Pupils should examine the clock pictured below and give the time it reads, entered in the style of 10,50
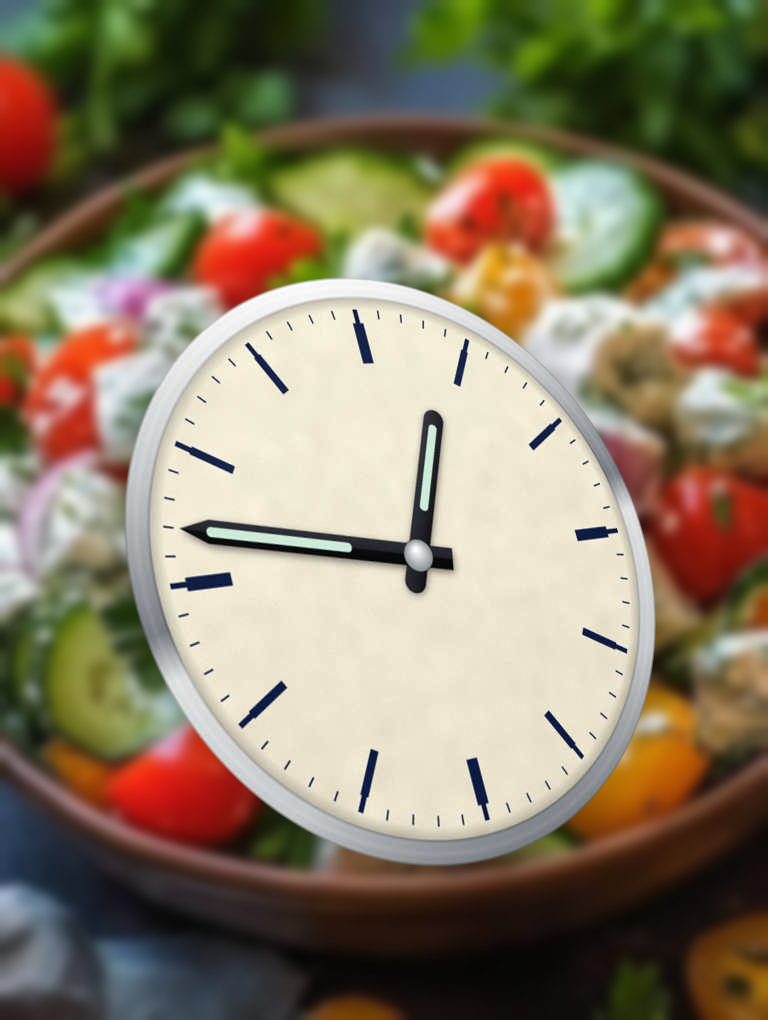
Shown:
12,47
